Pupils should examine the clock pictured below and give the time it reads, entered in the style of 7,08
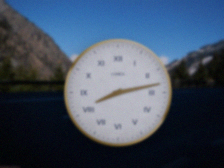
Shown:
8,13
